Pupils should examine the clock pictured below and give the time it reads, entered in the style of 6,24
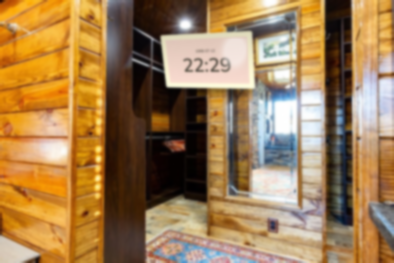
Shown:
22,29
